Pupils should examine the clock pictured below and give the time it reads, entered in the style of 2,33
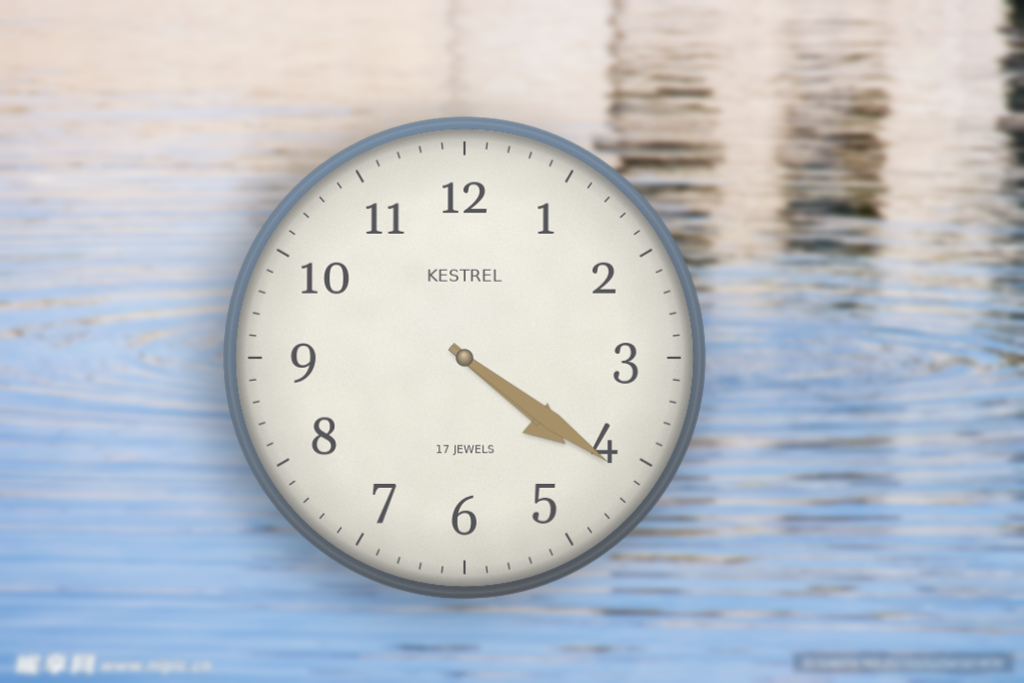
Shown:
4,21
